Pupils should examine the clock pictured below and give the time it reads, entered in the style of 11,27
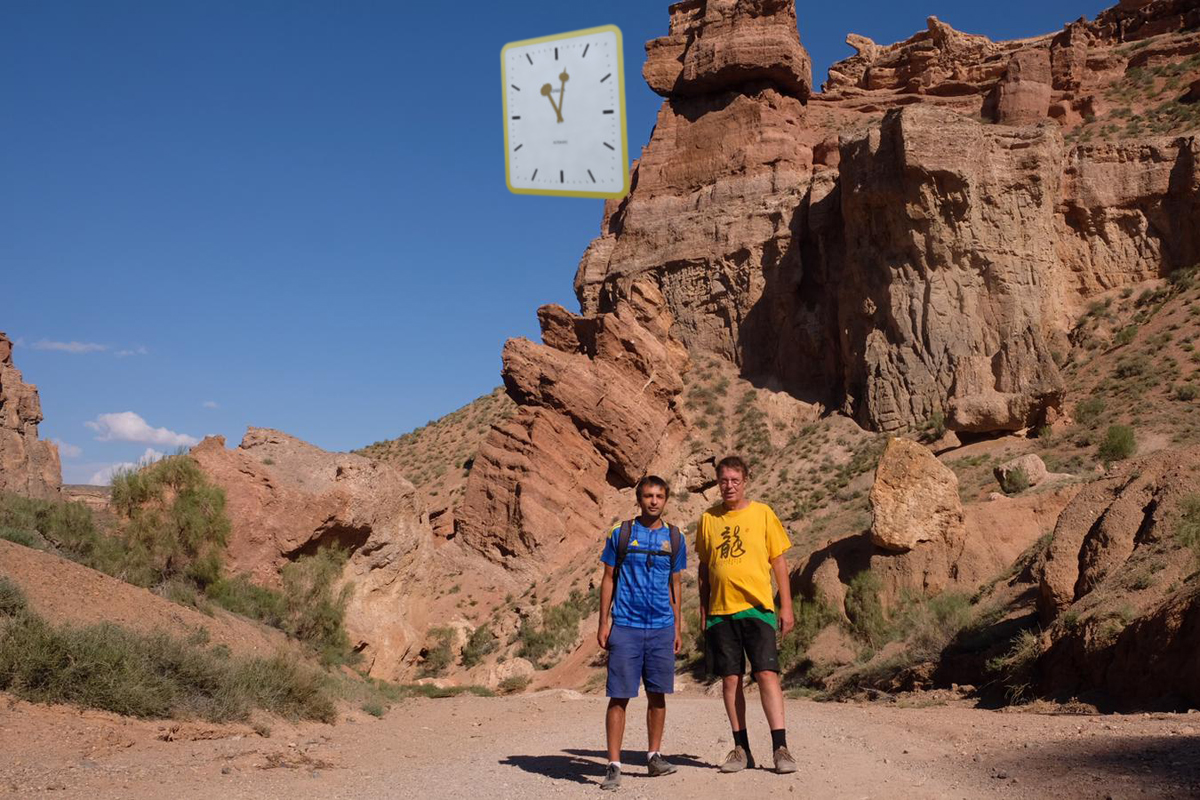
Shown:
11,02
